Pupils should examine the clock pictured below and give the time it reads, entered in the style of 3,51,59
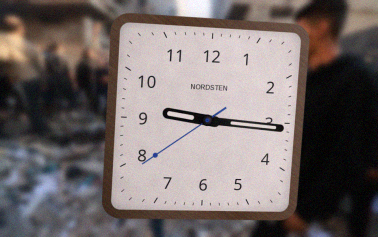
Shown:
9,15,39
